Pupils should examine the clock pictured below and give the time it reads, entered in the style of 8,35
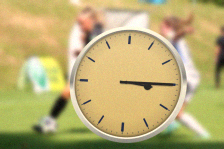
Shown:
3,15
